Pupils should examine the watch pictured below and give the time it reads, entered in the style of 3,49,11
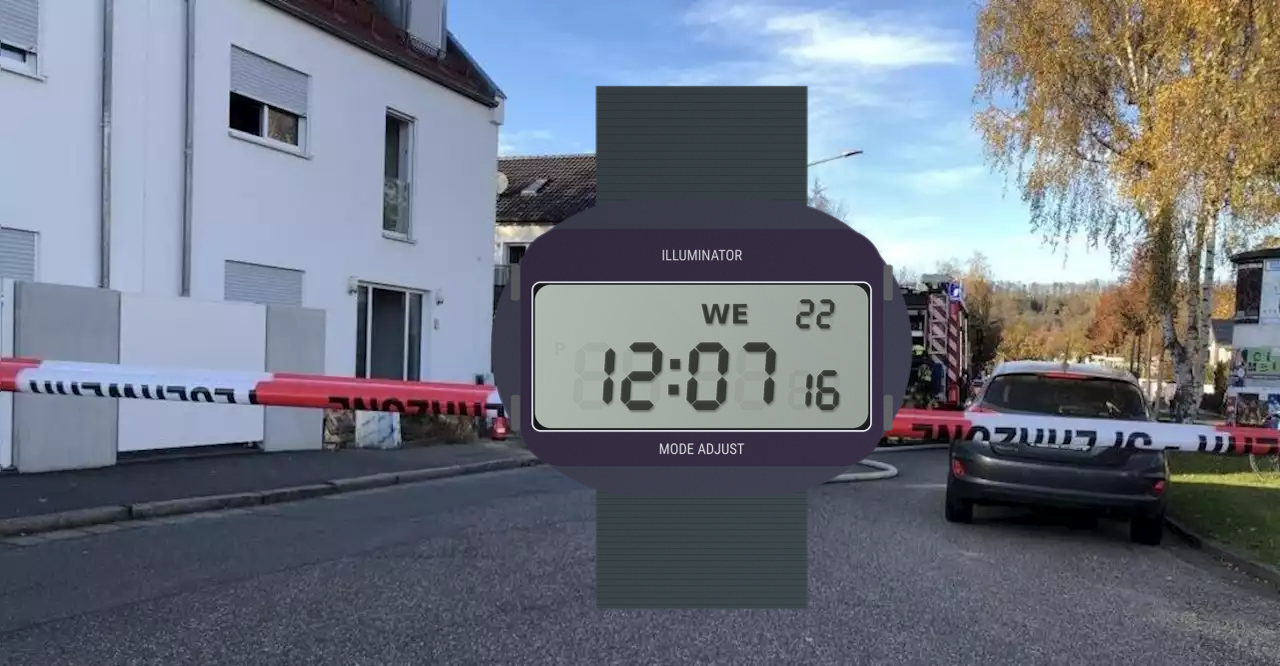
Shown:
12,07,16
